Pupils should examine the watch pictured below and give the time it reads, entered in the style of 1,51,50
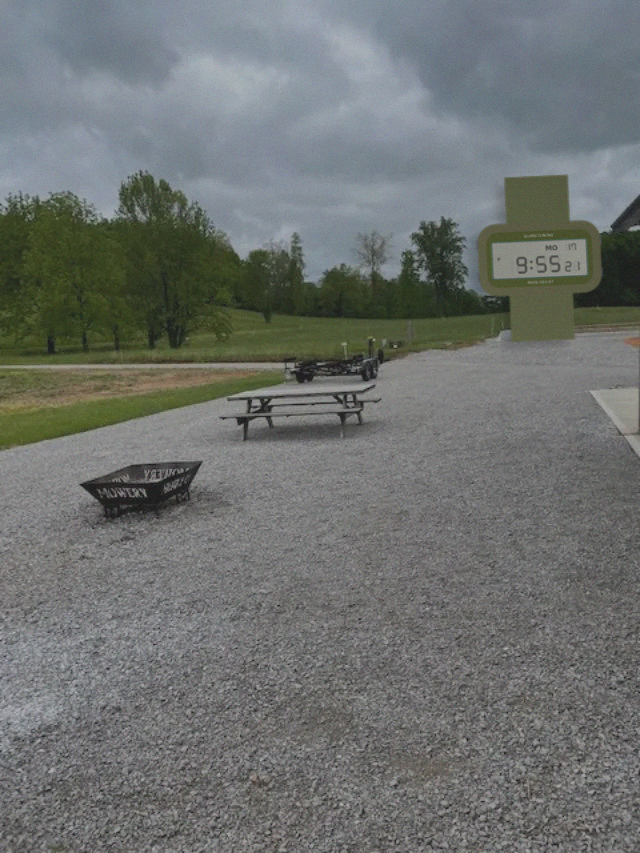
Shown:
9,55,21
